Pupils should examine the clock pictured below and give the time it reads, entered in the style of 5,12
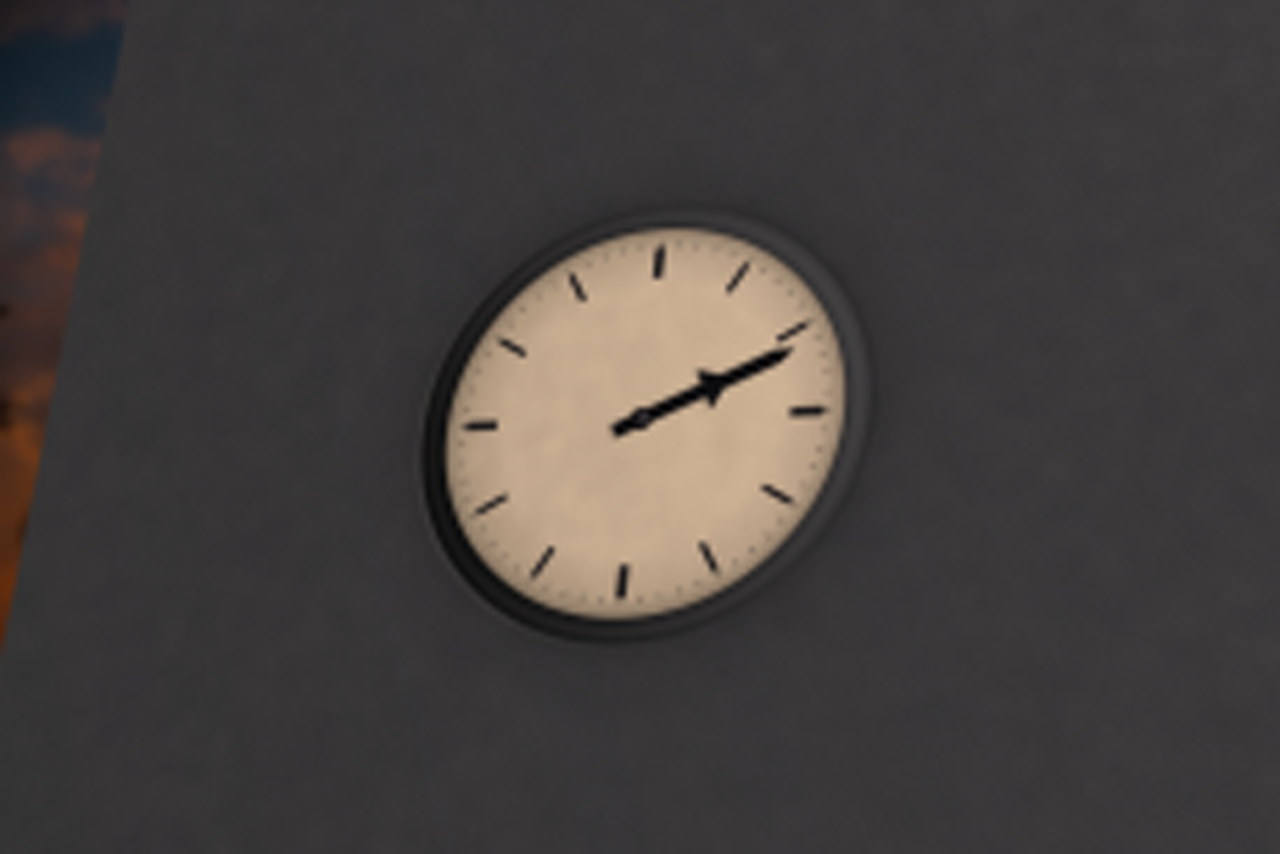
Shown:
2,11
